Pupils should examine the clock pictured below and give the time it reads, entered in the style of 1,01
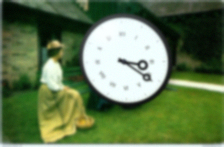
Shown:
3,21
